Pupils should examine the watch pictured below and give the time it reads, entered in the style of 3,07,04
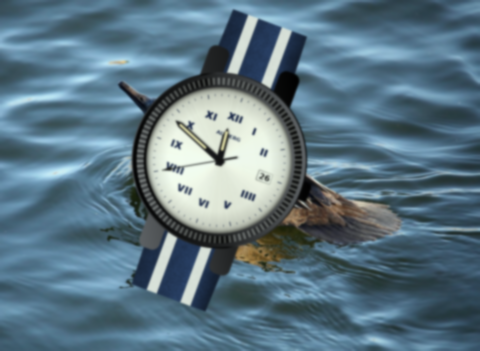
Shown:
11,48,40
